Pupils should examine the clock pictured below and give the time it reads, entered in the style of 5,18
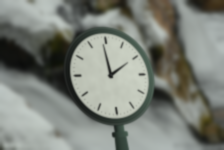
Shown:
1,59
